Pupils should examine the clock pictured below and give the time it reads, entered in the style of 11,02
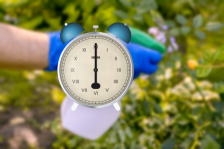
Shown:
6,00
